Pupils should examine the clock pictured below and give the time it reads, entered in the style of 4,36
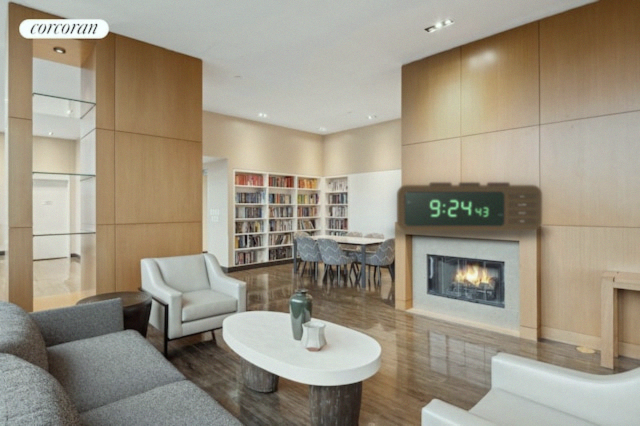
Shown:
9,24
